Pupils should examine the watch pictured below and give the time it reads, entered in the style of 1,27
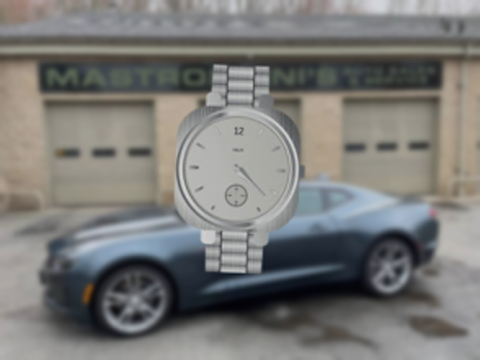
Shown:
4,22
